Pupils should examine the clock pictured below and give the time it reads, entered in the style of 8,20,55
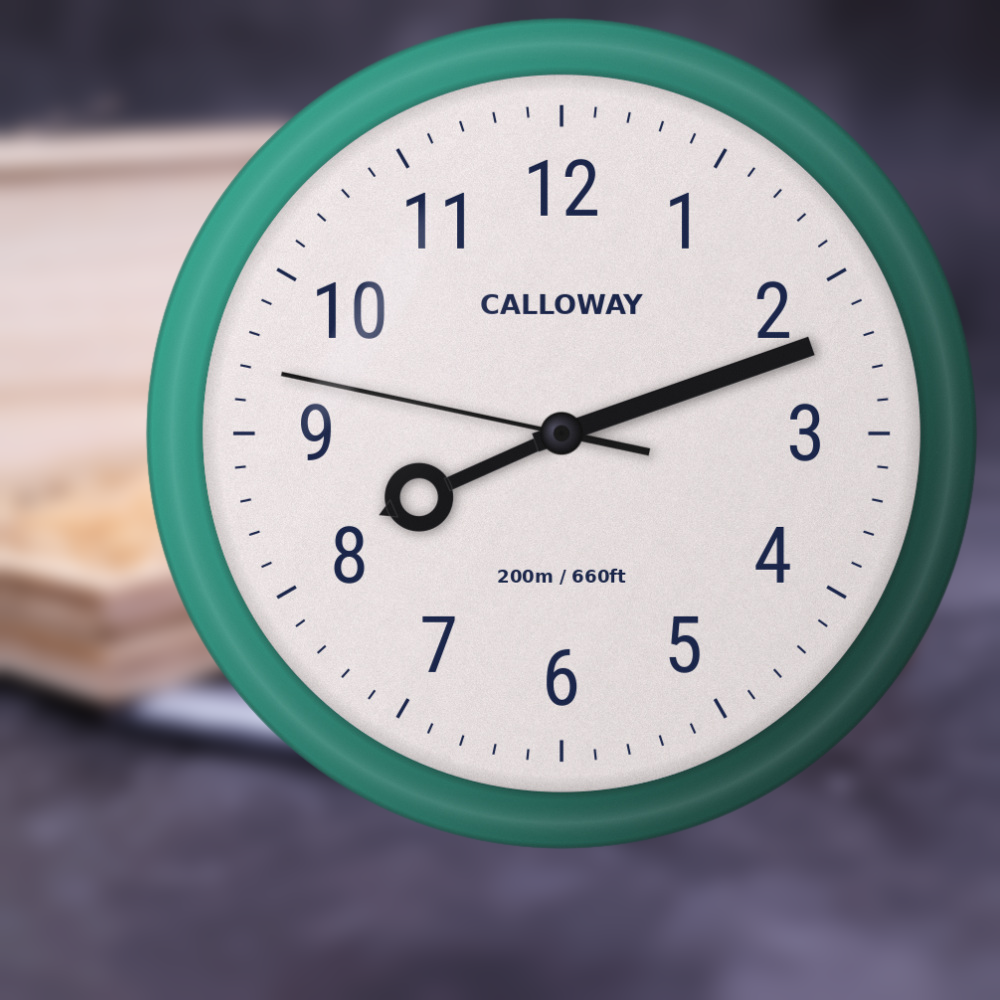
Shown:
8,11,47
